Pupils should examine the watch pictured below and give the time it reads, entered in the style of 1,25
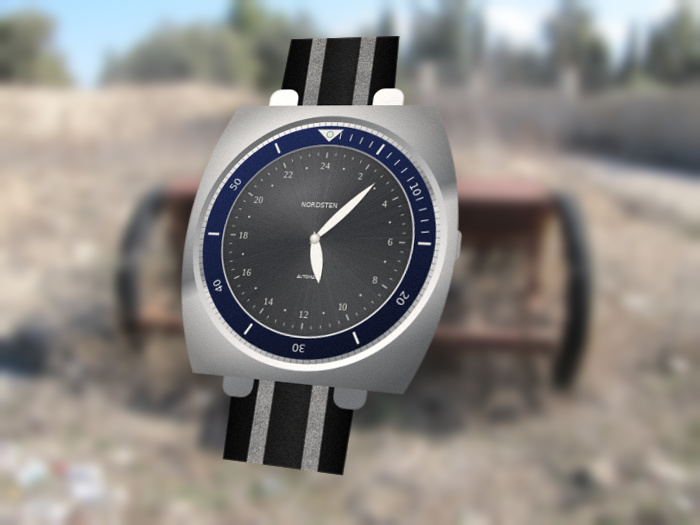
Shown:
11,07
